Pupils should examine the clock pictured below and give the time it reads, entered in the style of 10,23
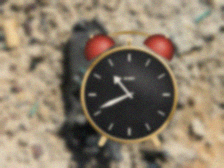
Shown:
10,41
